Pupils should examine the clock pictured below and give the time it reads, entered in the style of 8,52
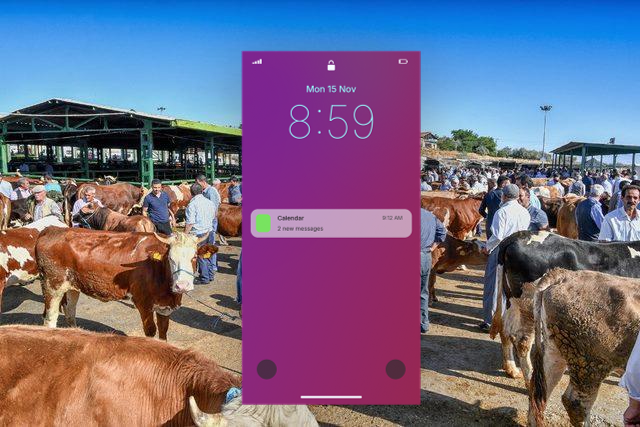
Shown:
8,59
